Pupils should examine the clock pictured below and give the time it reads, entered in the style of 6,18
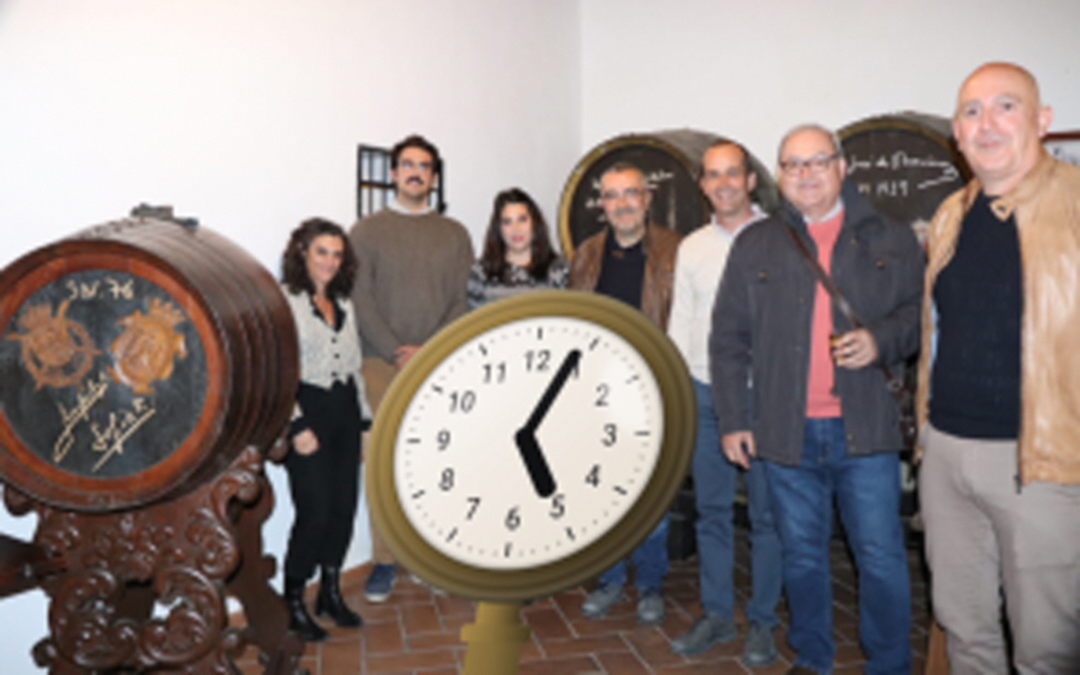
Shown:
5,04
